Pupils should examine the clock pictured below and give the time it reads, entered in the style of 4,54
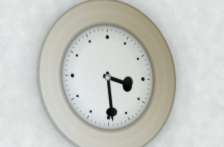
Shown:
3,29
